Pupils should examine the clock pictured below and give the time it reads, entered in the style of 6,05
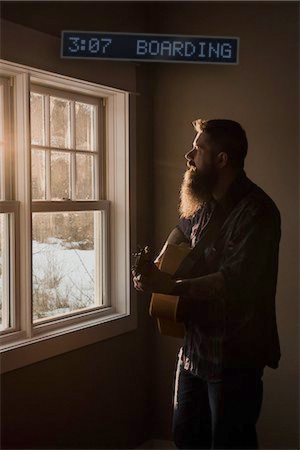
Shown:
3,07
